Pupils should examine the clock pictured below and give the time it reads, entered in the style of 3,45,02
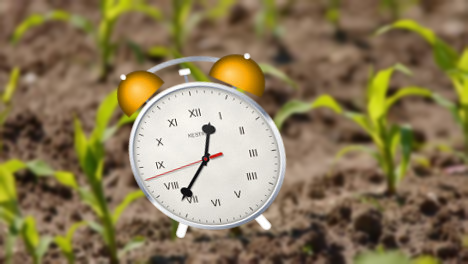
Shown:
12,36,43
